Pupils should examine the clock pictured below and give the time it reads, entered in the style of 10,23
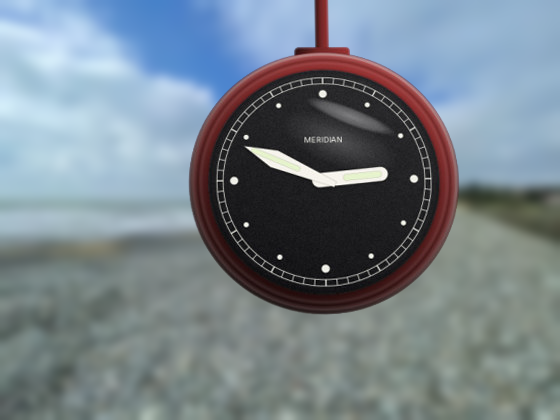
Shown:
2,49
